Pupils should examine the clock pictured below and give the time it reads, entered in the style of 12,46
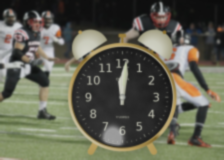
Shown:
12,01
